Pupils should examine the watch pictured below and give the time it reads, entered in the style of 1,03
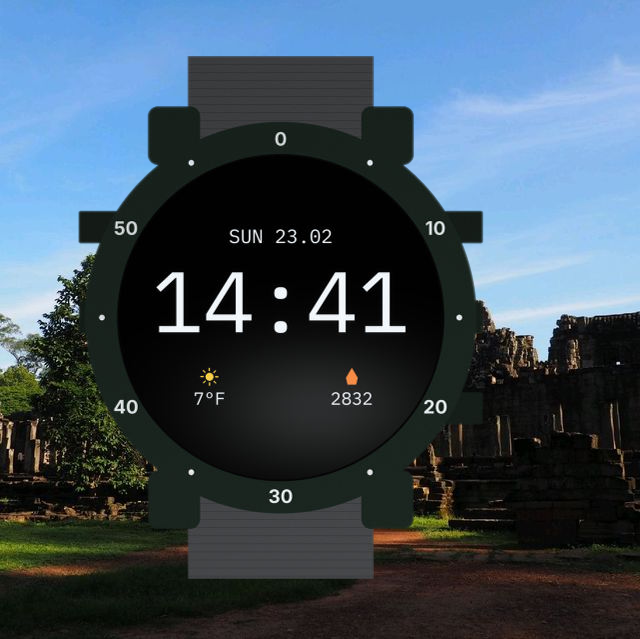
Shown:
14,41
